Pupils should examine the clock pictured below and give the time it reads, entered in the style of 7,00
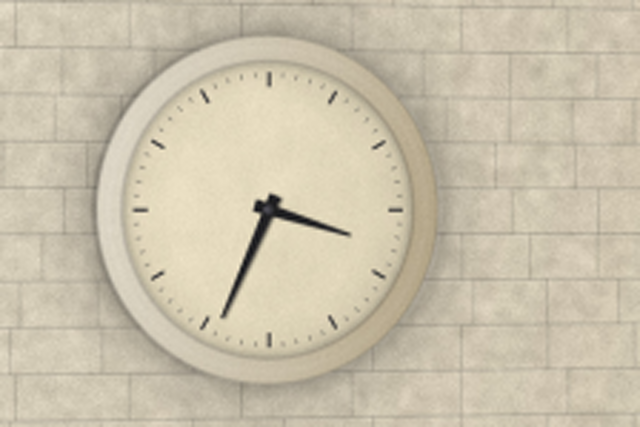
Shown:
3,34
